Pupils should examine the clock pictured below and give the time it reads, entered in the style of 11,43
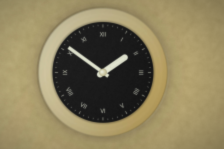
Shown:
1,51
